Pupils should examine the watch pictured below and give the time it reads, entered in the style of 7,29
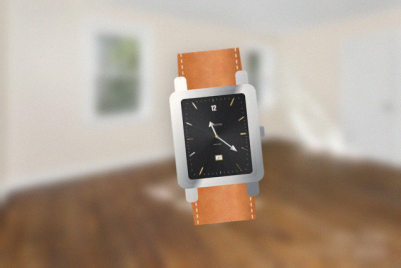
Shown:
11,22
